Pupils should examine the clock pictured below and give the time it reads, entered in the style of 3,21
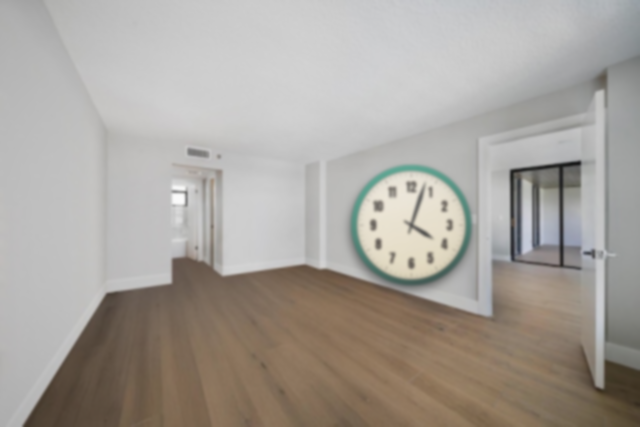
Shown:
4,03
